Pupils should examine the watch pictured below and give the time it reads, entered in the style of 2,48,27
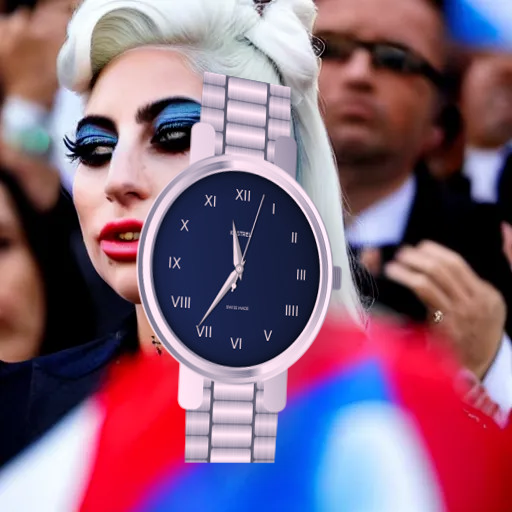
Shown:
11,36,03
